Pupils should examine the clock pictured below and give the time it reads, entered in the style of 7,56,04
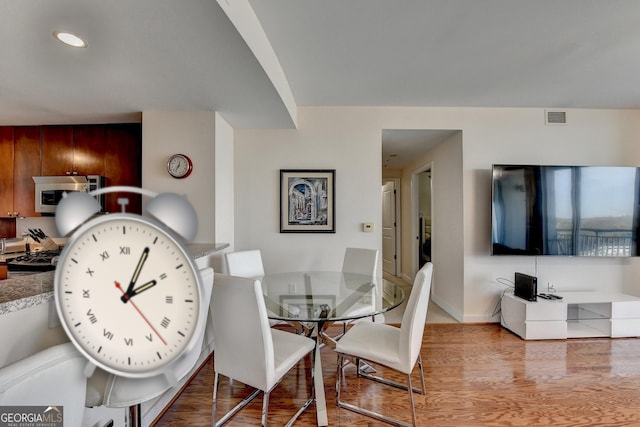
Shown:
2,04,23
